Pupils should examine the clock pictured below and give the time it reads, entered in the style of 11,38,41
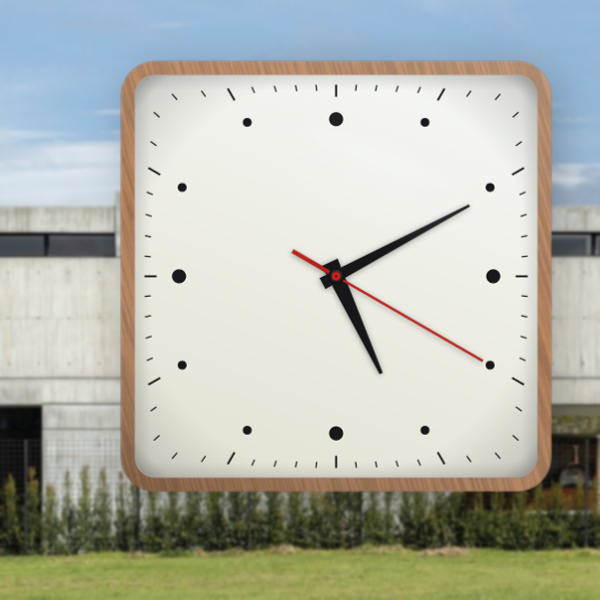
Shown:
5,10,20
